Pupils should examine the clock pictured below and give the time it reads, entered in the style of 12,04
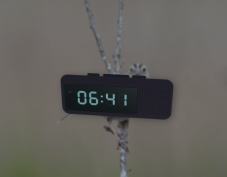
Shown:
6,41
